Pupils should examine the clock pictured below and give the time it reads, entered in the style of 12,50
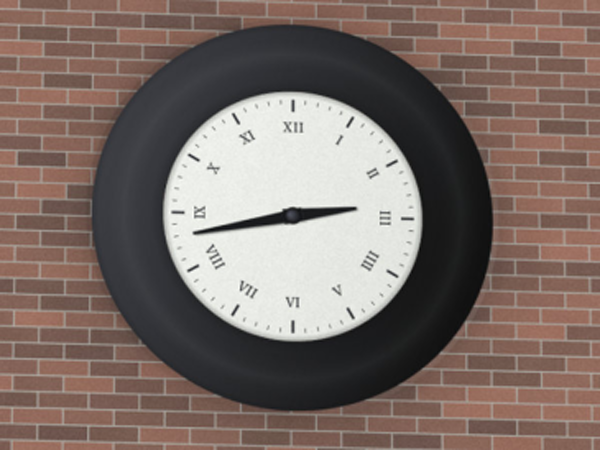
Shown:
2,43
